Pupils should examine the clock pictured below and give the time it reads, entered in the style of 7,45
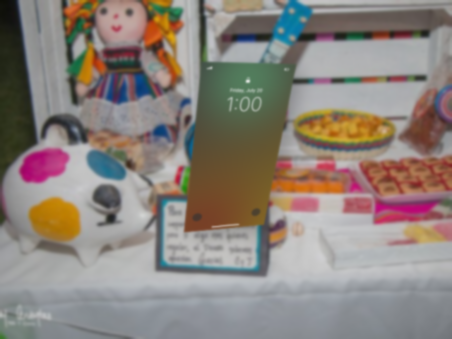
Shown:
1,00
